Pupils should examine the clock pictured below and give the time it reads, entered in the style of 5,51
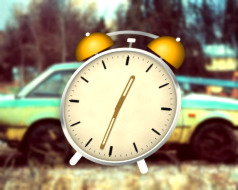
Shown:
12,32
